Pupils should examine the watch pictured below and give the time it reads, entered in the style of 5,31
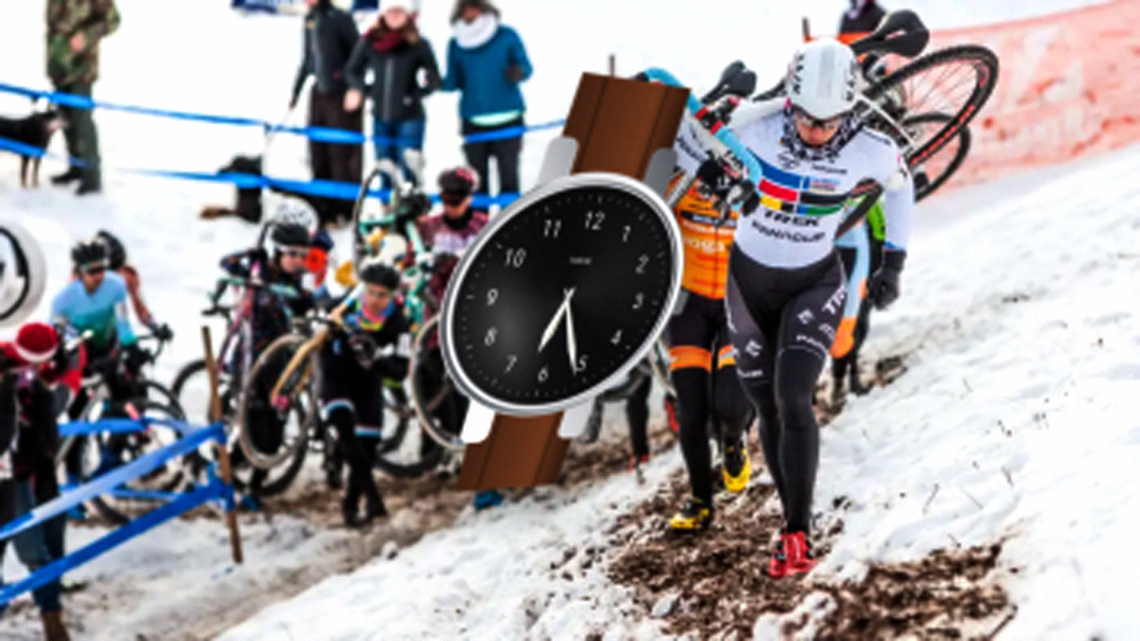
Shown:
6,26
